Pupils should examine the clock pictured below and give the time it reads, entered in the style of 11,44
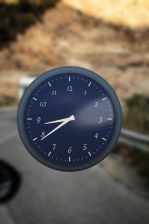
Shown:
8,39
